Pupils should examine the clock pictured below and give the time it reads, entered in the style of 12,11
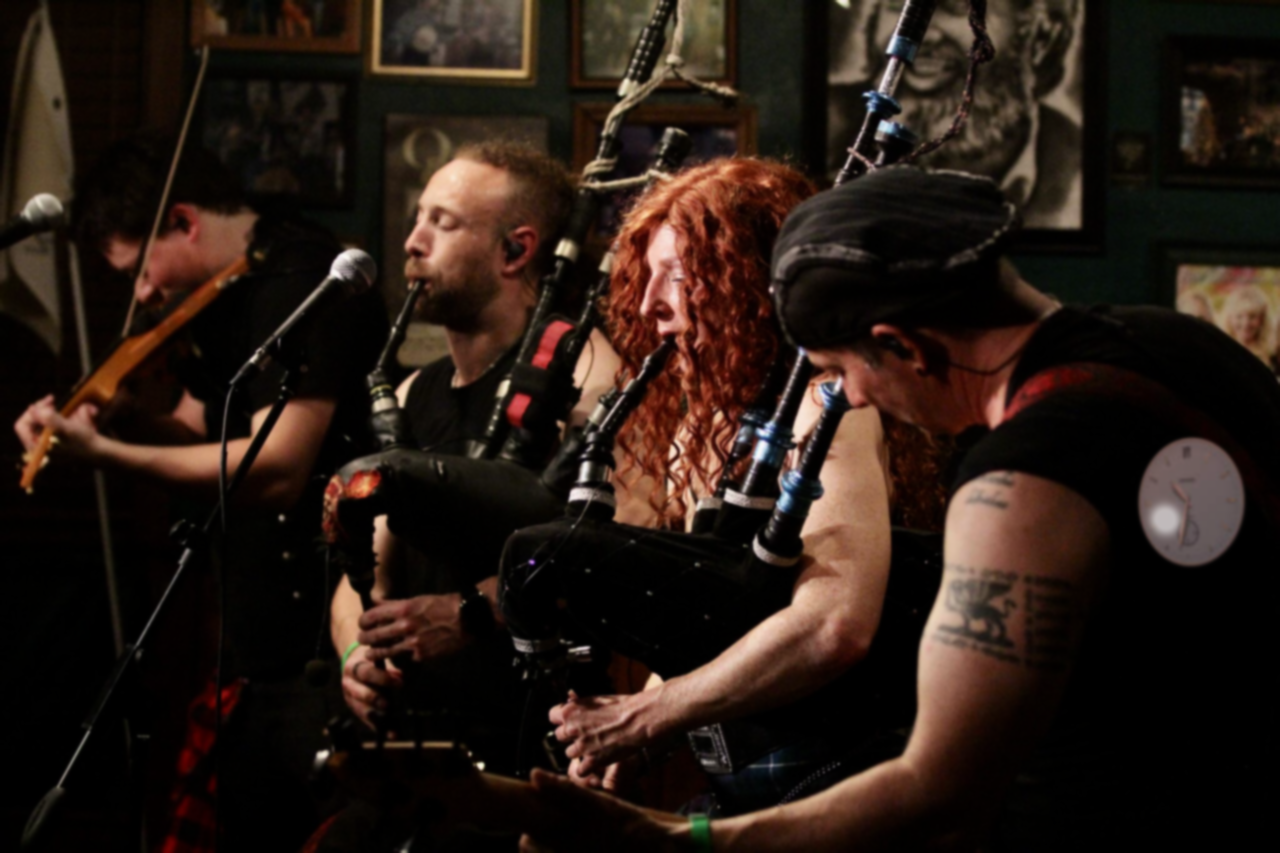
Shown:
10,32
